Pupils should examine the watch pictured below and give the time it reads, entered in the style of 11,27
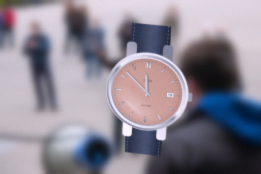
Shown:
11,52
